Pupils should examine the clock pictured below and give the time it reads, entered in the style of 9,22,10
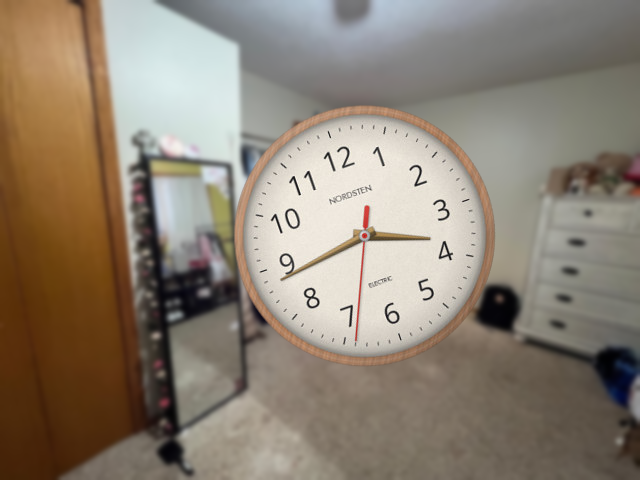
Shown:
3,43,34
